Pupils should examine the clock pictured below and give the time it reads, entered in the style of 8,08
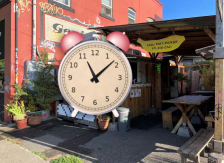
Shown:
11,08
